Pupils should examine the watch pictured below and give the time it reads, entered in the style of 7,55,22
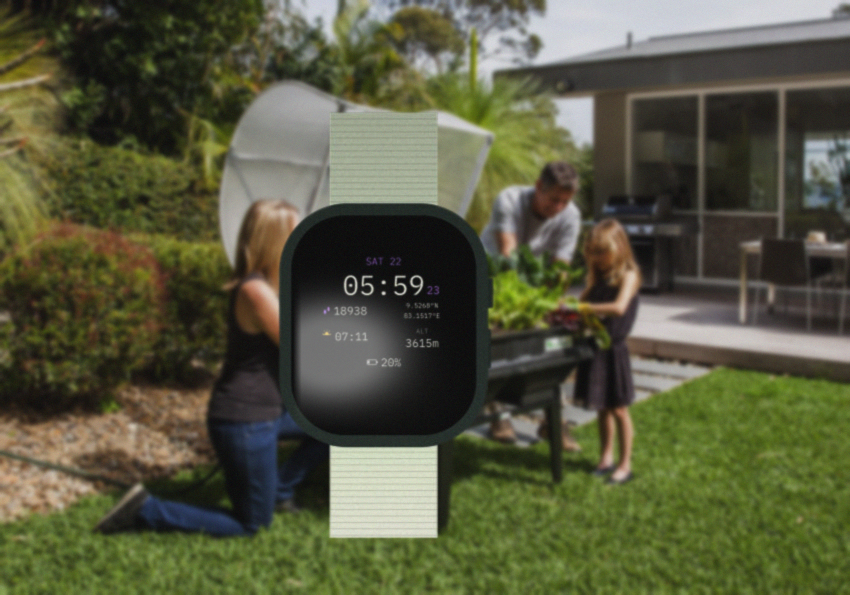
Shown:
5,59,23
